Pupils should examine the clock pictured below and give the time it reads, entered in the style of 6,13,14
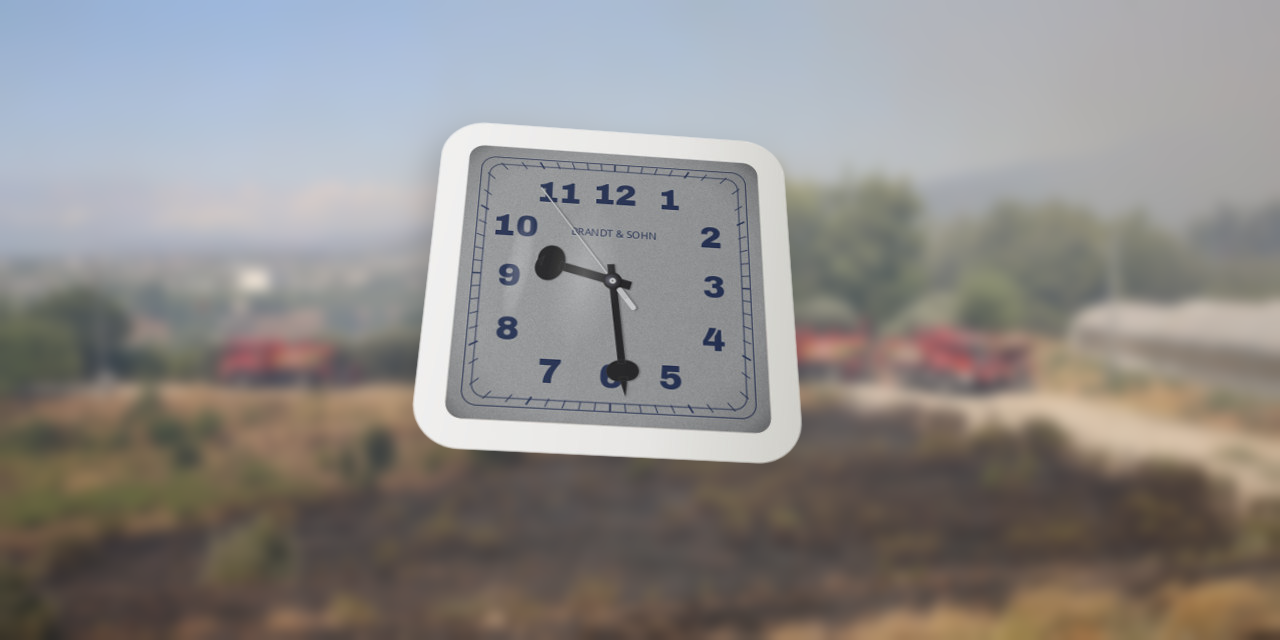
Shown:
9,28,54
